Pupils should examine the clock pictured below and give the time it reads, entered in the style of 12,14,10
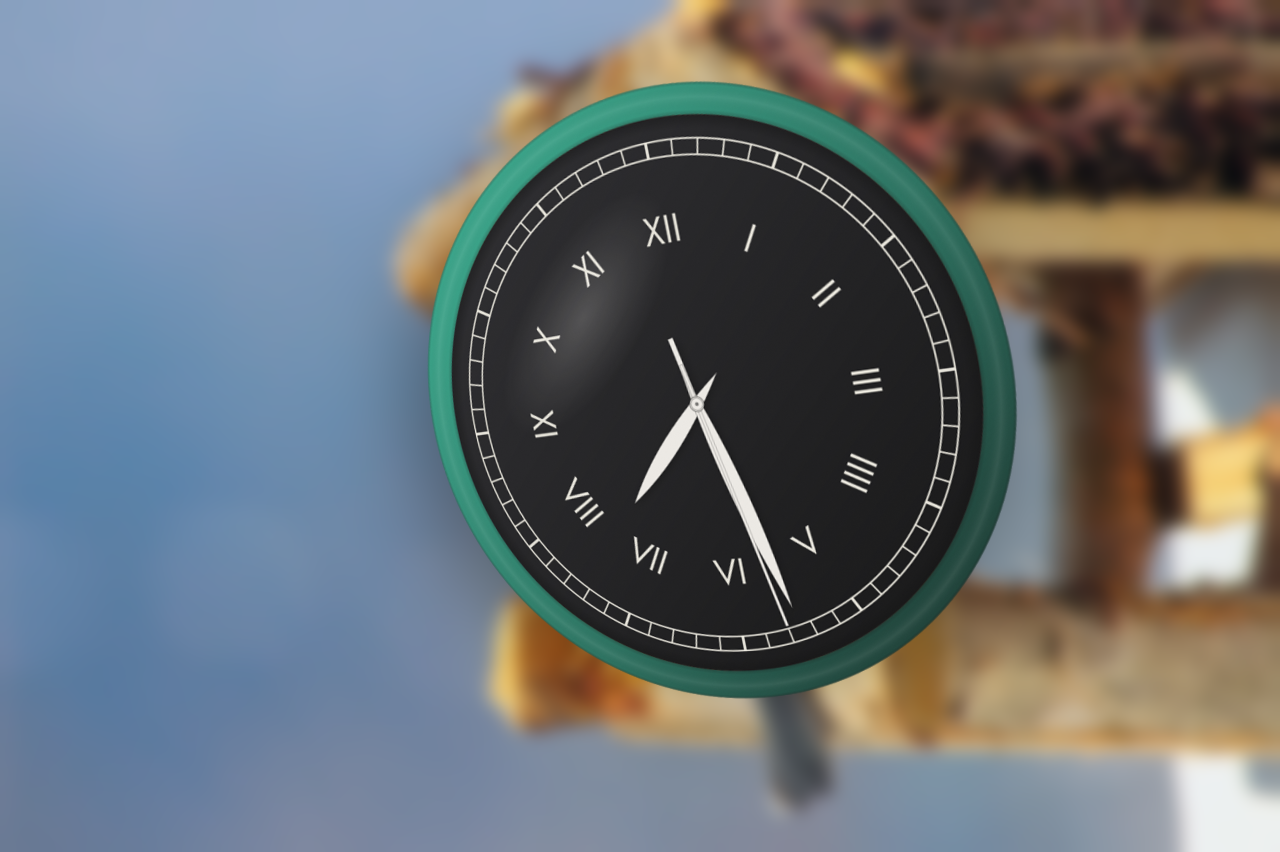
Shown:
7,27,28
